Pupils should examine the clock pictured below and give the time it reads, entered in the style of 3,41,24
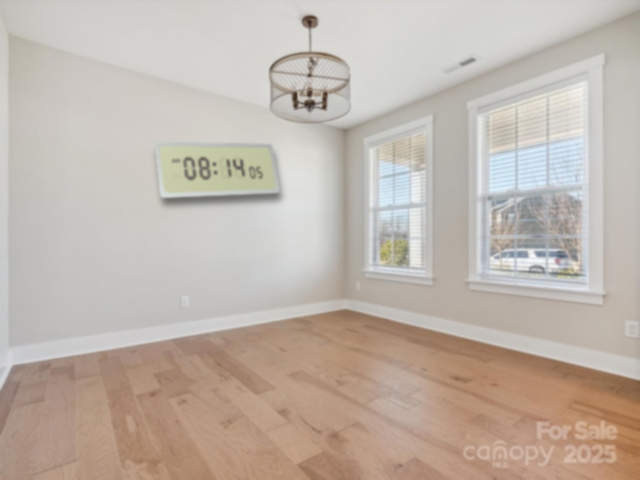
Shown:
8,14,05
